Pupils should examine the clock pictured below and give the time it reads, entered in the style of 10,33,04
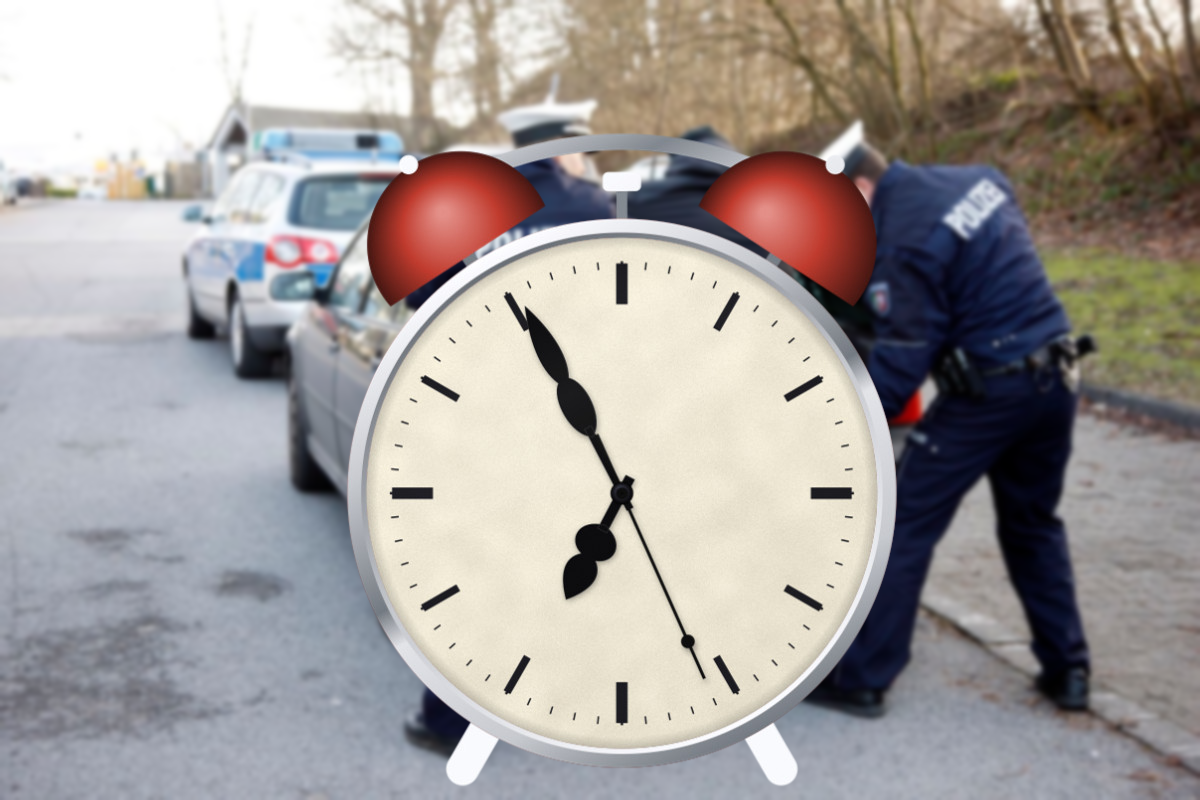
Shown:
6,55,26
